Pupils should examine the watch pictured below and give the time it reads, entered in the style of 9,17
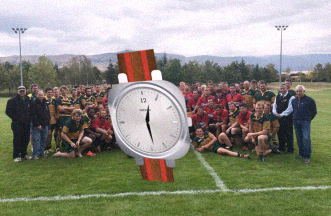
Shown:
12,29
